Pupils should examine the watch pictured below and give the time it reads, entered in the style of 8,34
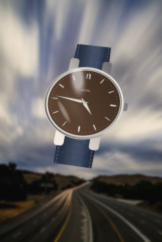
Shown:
4,46
